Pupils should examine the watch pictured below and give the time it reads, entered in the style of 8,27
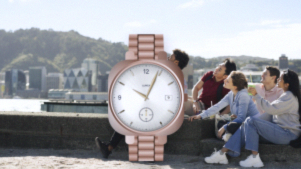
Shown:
10,04
